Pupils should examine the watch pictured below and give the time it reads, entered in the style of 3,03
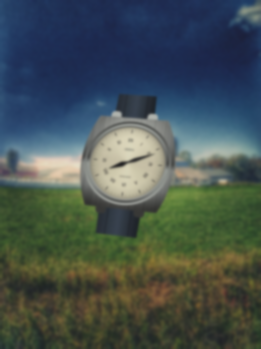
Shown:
8,11
